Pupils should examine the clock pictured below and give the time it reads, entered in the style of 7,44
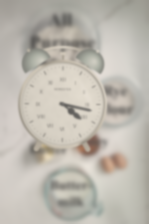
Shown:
4,17
